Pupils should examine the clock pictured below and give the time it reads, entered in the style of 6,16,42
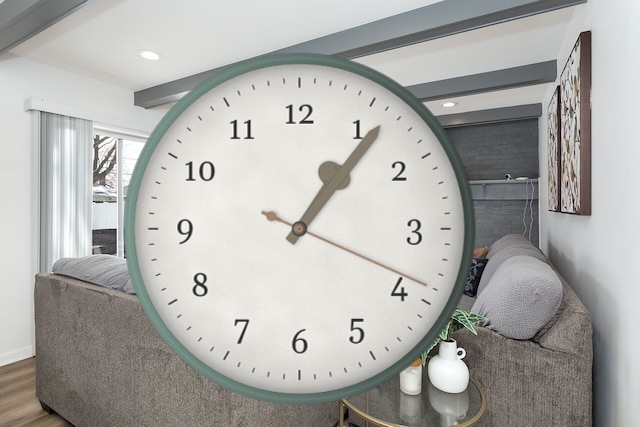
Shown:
1,06,19
